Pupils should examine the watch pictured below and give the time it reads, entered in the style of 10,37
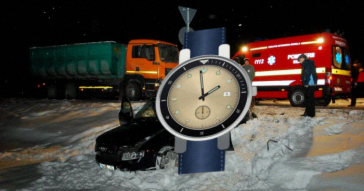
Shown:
1,59
